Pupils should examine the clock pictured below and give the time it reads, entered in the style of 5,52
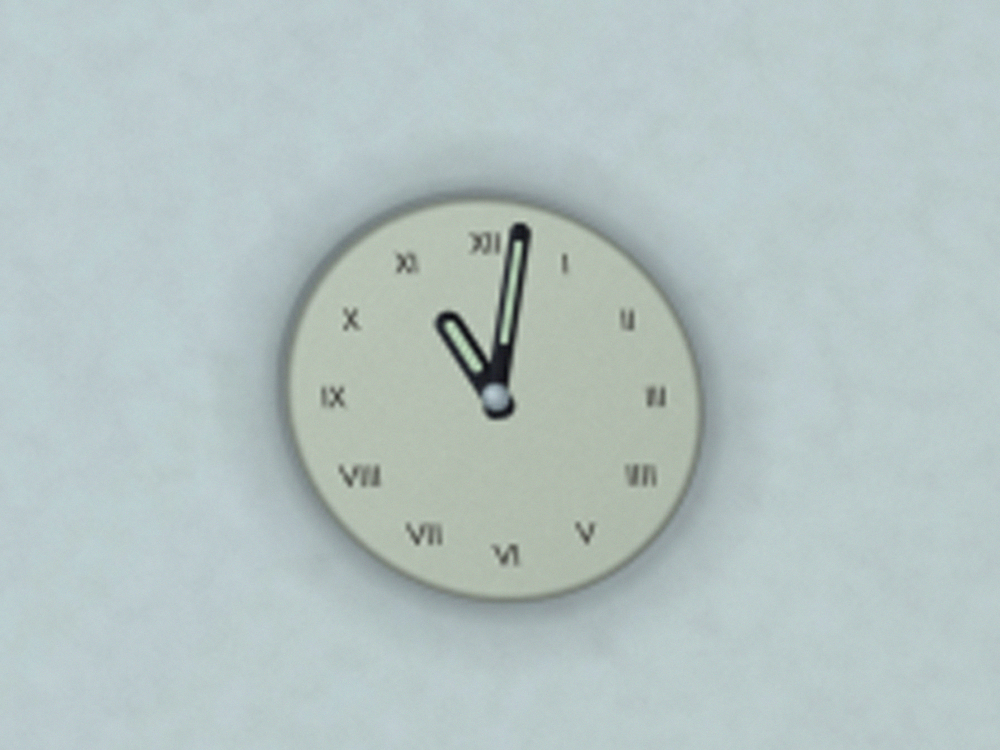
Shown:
11,02
